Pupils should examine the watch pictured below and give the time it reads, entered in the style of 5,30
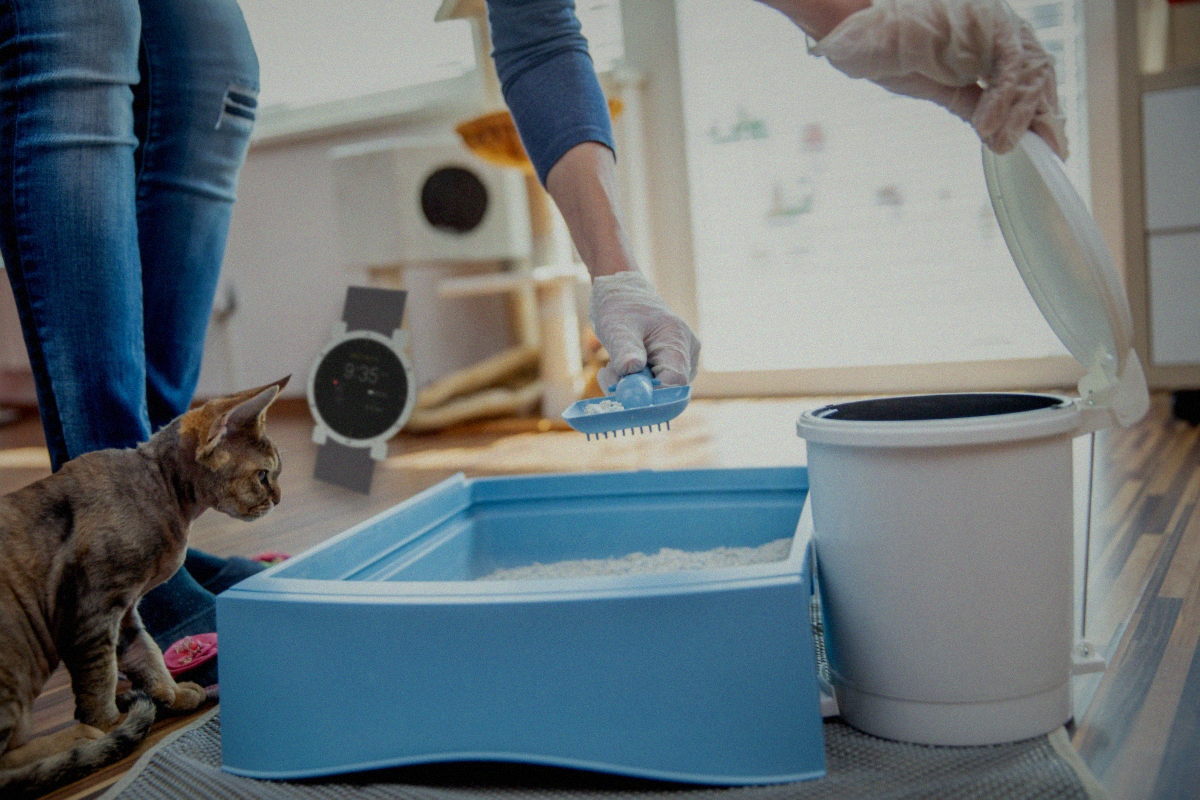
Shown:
9,35
